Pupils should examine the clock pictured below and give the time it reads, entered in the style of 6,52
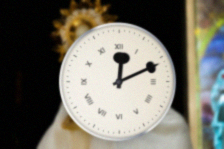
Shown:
12,11
